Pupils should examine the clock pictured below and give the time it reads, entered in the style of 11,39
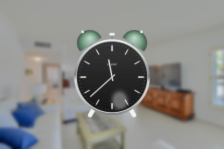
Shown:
11,38
